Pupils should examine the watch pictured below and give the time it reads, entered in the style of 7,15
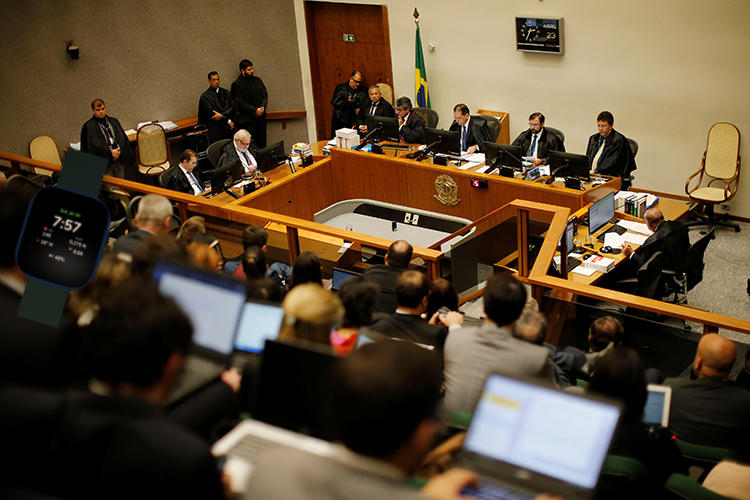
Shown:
7,57
